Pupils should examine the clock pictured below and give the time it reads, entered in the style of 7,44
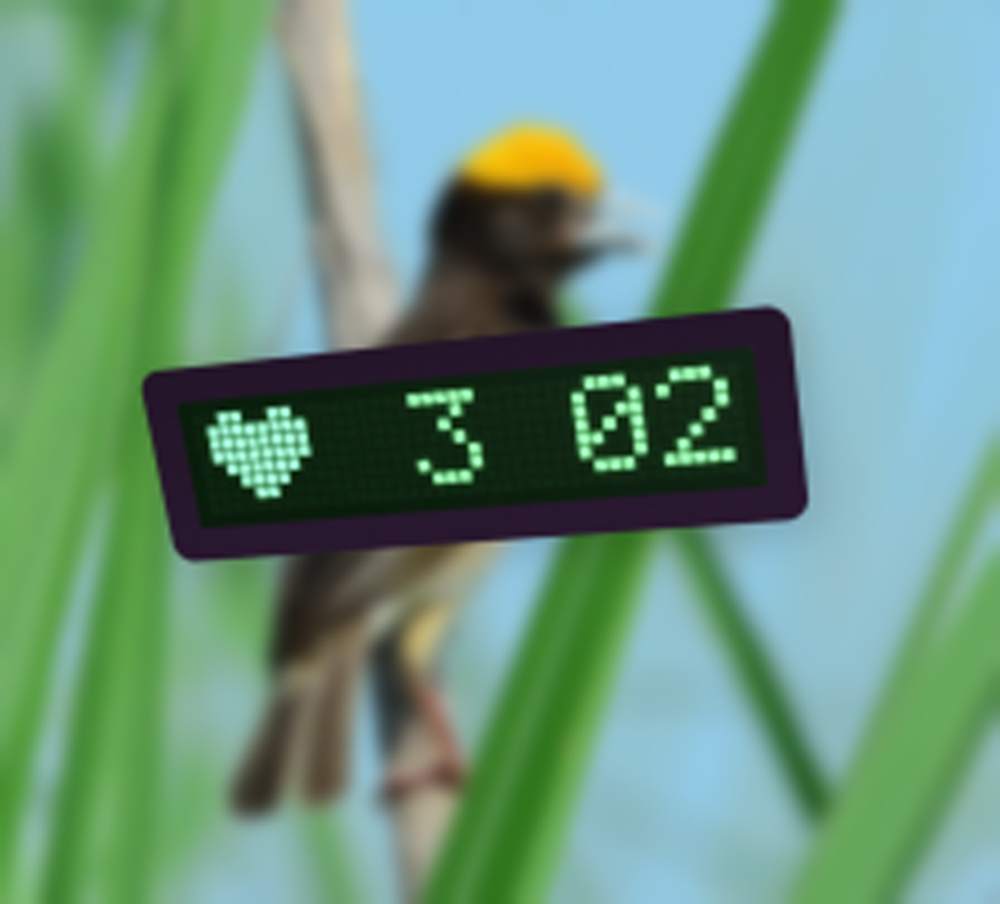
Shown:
3,02
